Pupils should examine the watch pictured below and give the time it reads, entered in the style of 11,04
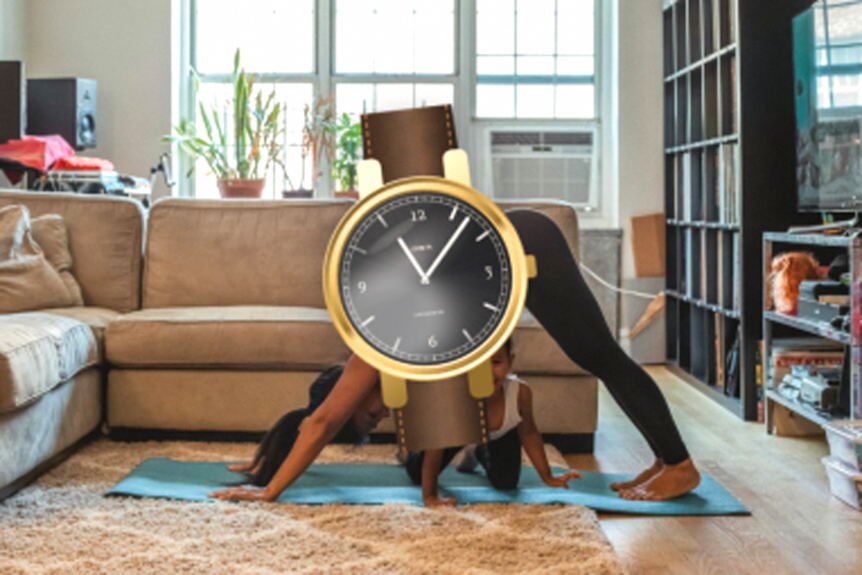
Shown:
11,07
